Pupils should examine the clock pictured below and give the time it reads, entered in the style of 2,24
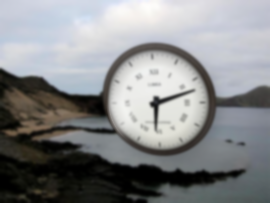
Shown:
6,12
